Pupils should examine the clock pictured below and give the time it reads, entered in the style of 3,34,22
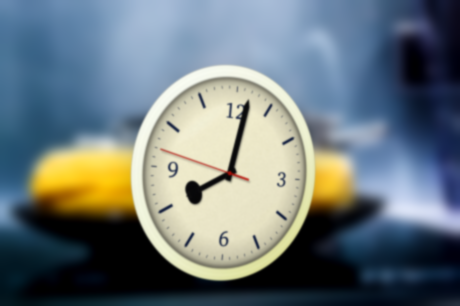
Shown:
8,01,47
